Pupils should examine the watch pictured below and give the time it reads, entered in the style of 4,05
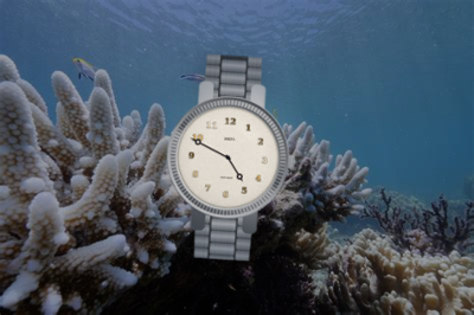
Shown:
4,49
